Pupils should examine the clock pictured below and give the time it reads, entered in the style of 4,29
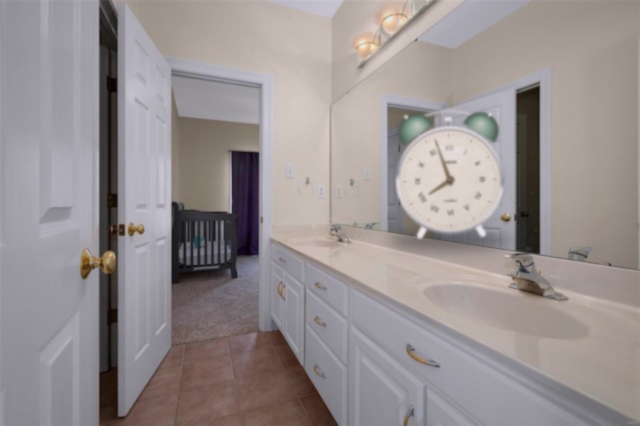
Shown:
7,57
